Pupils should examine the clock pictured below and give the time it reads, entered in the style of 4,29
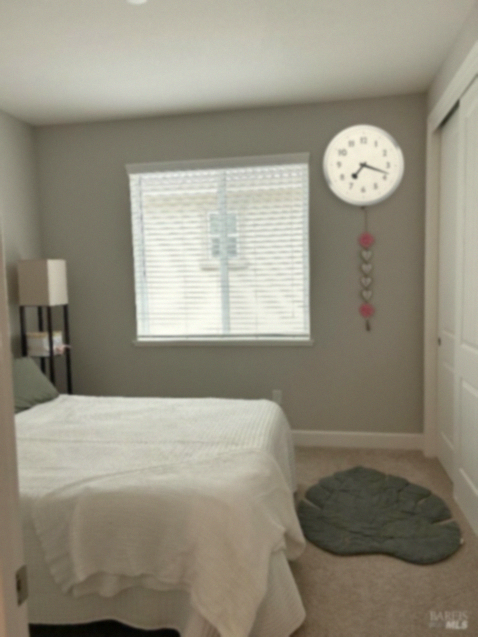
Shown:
7,18
